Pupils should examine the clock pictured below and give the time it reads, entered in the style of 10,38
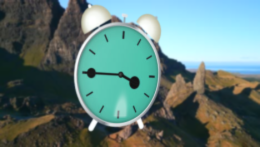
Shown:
3,45
